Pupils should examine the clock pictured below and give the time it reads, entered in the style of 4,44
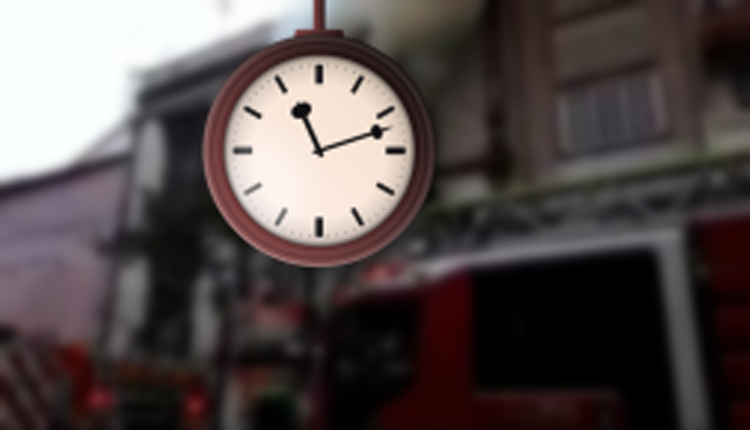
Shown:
11,12
